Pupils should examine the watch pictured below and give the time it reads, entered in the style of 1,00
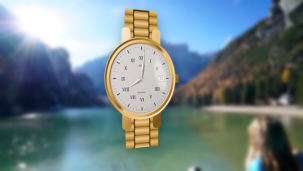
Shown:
8,01
